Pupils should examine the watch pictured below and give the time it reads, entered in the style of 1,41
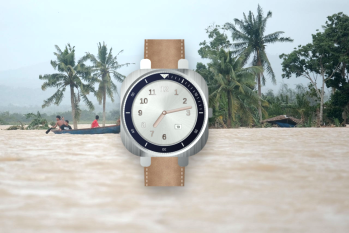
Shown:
7,13
